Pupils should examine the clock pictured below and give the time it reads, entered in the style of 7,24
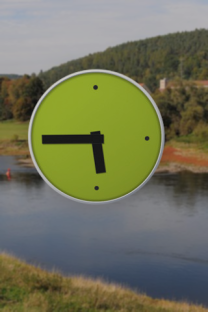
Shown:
5,45
